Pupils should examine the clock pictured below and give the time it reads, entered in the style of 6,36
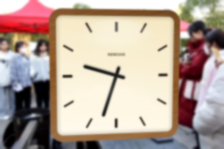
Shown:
9,33
